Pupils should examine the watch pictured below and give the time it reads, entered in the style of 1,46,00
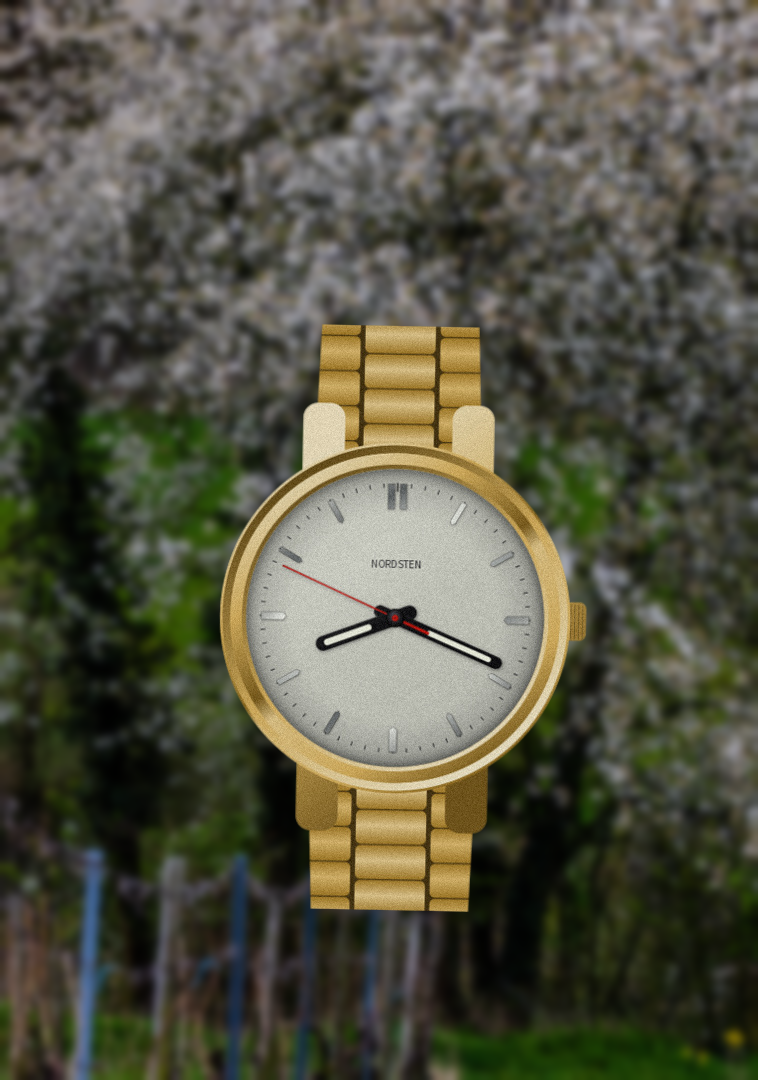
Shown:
8,18,49
